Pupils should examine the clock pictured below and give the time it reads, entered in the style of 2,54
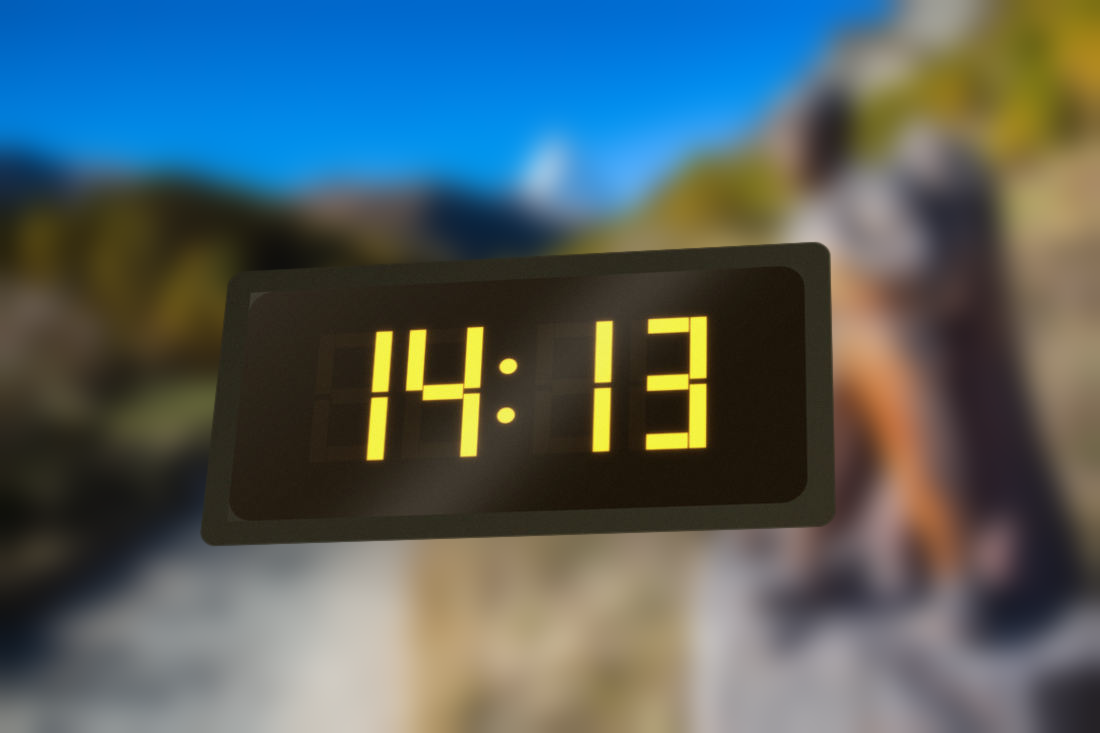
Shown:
14,13
